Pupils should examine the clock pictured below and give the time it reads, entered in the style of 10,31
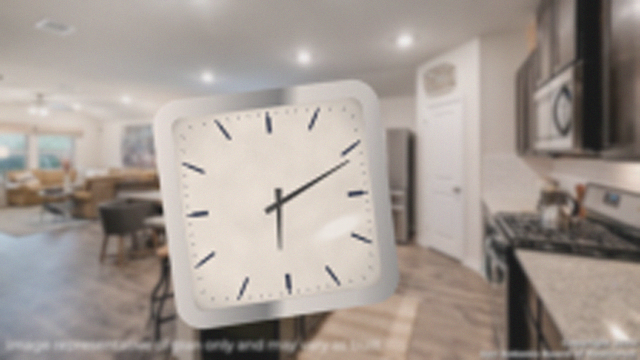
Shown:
6,11
